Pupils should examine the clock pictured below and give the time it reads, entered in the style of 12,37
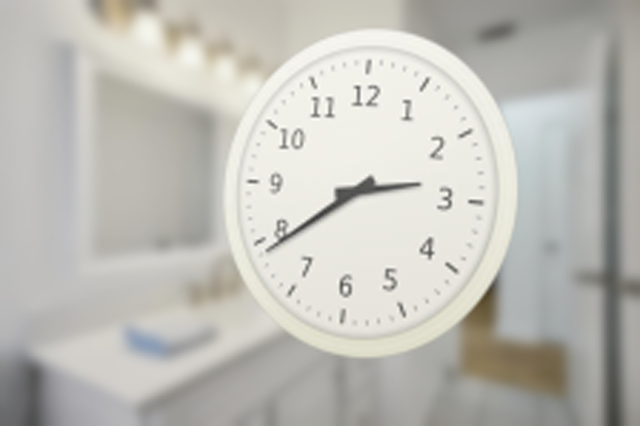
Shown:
2,39
